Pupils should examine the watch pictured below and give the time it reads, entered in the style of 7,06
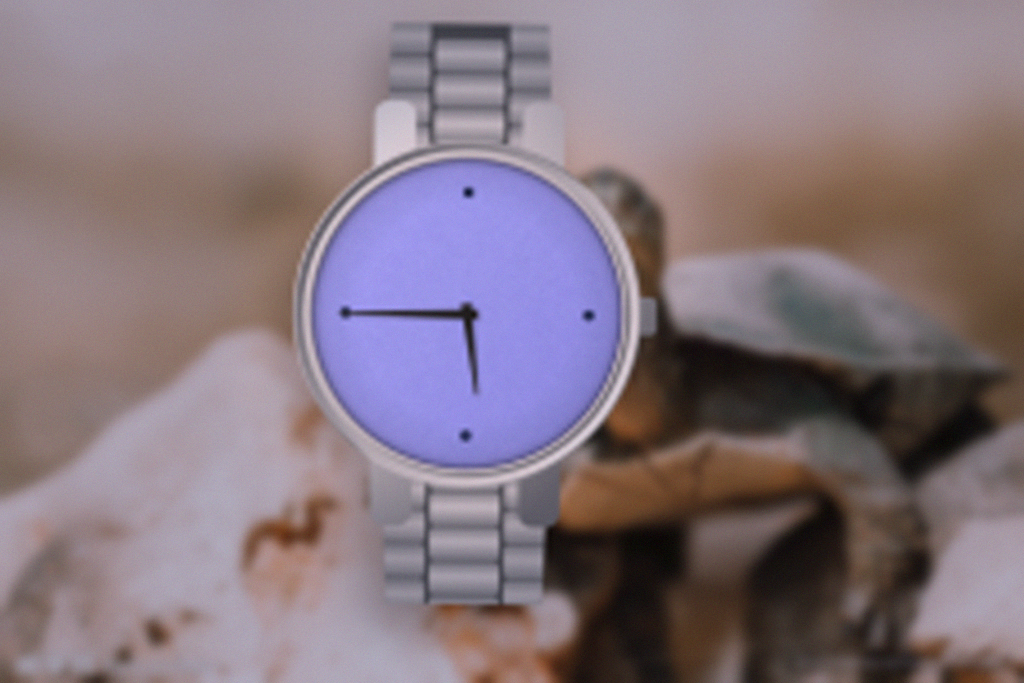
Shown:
5,45
